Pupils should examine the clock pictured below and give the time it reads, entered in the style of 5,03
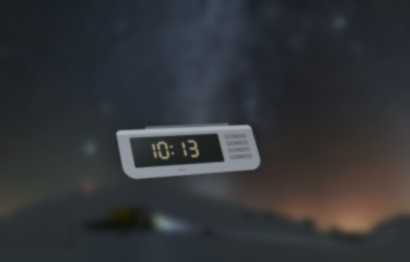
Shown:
10,13
